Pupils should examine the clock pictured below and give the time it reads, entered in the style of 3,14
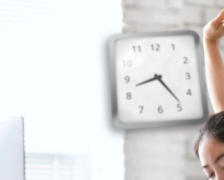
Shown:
8,24
